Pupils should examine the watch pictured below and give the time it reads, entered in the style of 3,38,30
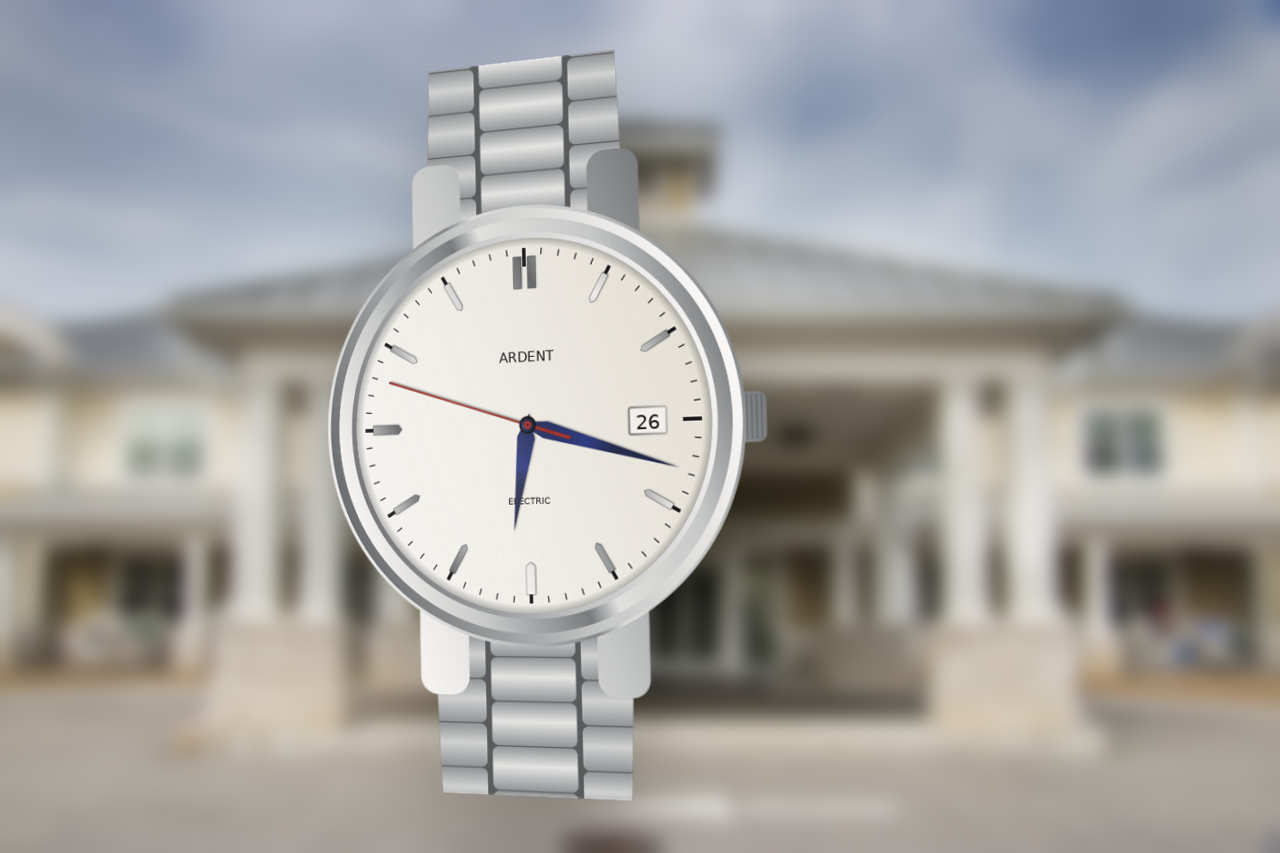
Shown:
6,17,48
